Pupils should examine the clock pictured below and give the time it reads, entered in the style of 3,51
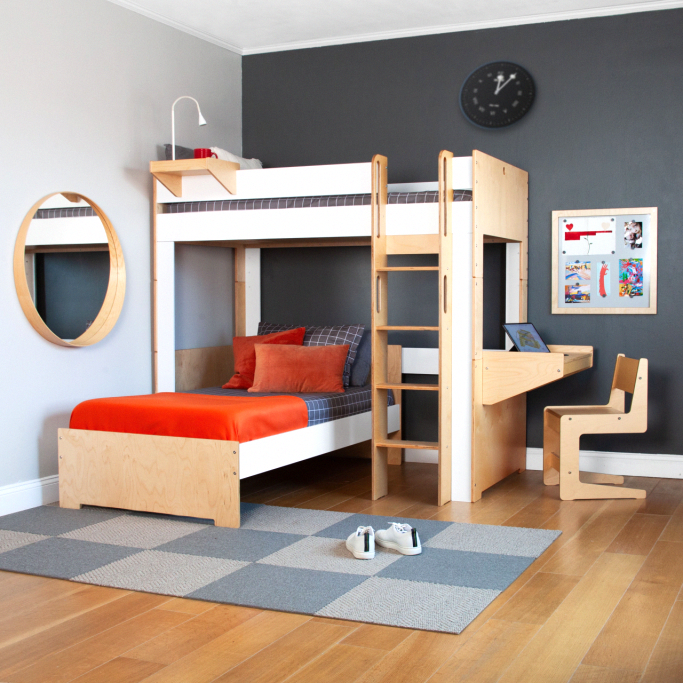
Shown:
12,06
